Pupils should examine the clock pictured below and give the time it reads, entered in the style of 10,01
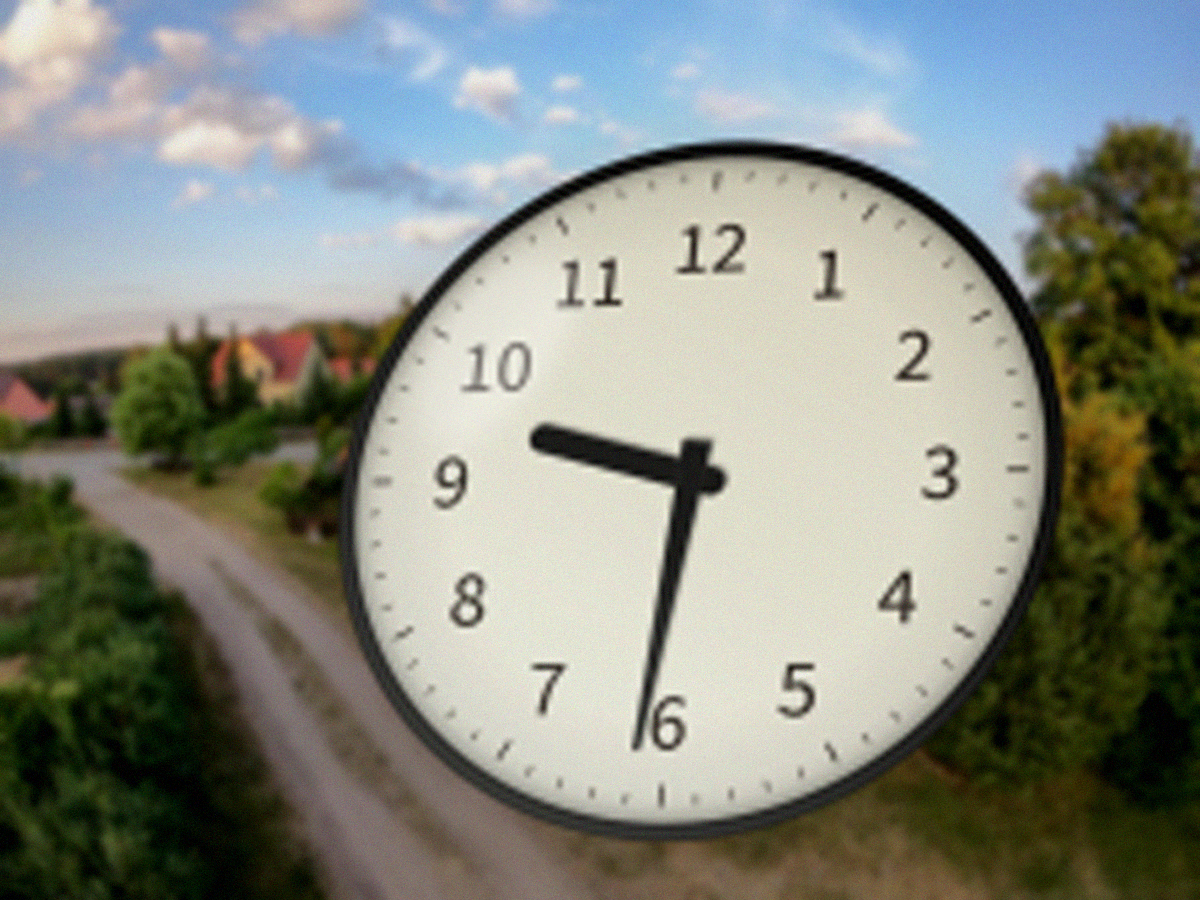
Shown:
9,31
